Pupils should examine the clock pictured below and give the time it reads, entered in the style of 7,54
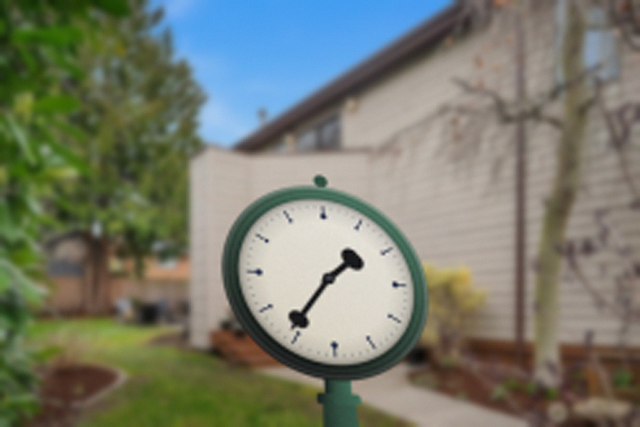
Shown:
1,36
